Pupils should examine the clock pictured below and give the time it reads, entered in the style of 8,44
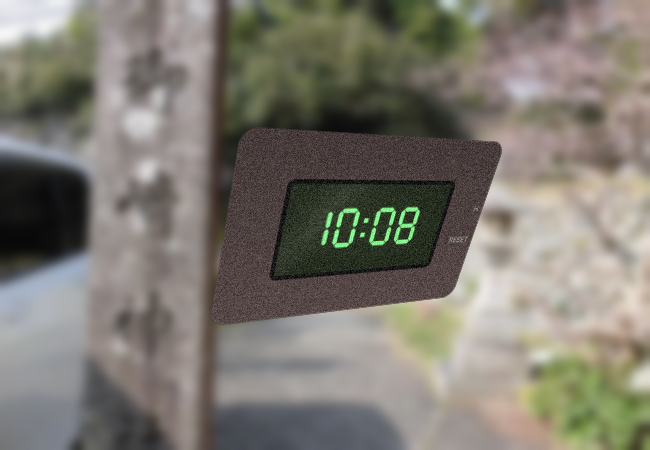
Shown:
10,08
